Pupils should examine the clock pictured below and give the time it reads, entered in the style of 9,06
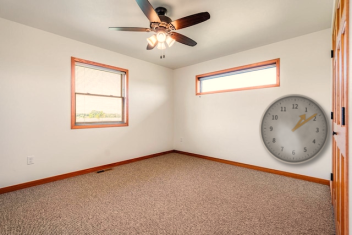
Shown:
1,09
